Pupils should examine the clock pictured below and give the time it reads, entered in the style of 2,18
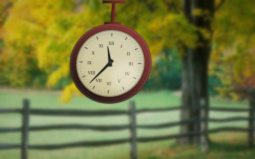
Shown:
11,37
